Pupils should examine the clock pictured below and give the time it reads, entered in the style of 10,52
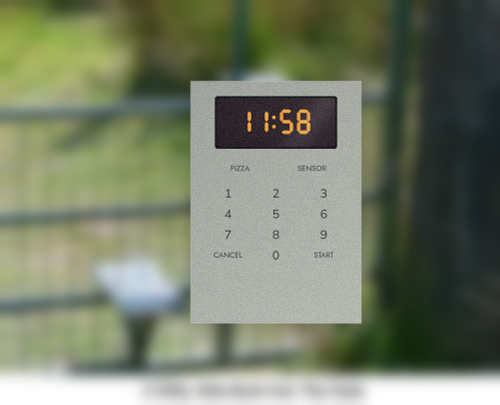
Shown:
11,58
